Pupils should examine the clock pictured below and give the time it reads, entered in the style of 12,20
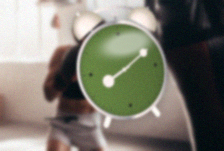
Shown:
8,10
